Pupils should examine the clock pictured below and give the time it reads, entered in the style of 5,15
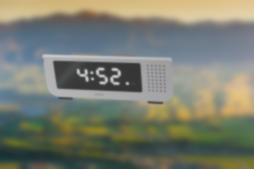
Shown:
4,52
